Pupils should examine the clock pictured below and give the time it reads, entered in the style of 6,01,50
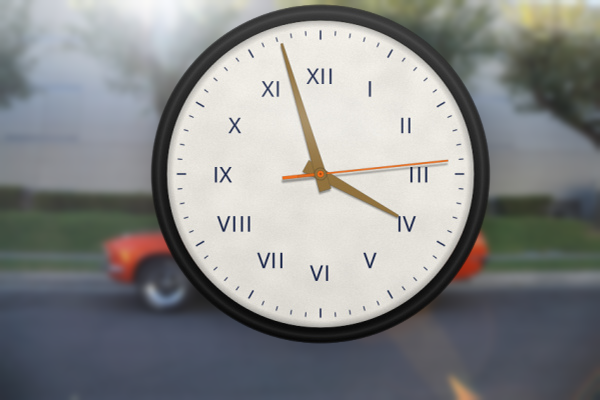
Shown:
3,57,14
